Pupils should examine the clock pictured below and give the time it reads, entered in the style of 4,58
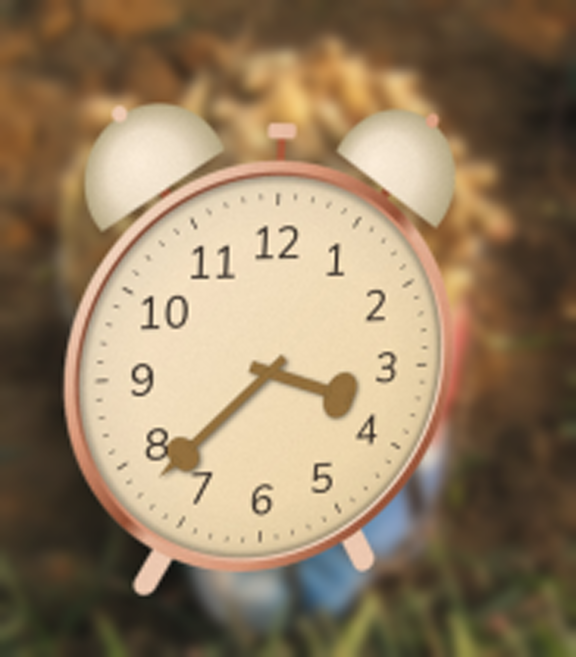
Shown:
3,38
